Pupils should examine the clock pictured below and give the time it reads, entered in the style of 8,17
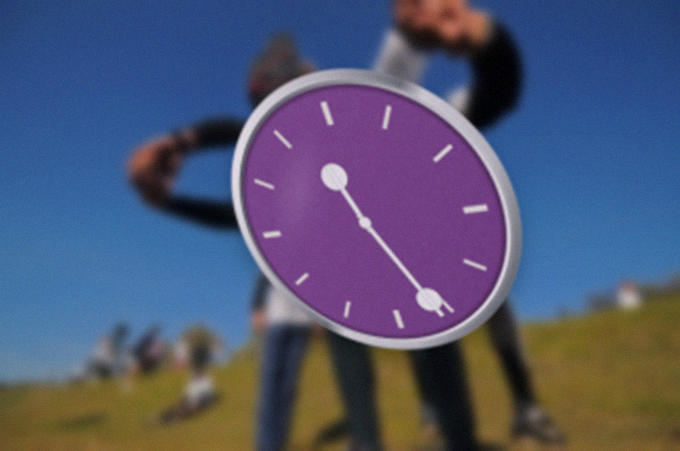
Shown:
11,26
